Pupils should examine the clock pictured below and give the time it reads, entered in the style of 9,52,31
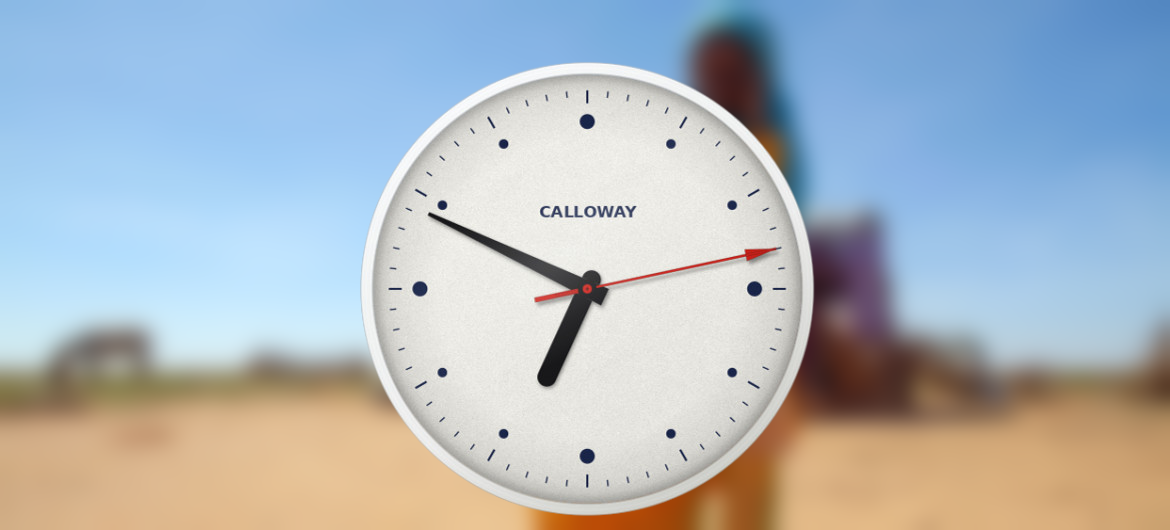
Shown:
6,49,13
